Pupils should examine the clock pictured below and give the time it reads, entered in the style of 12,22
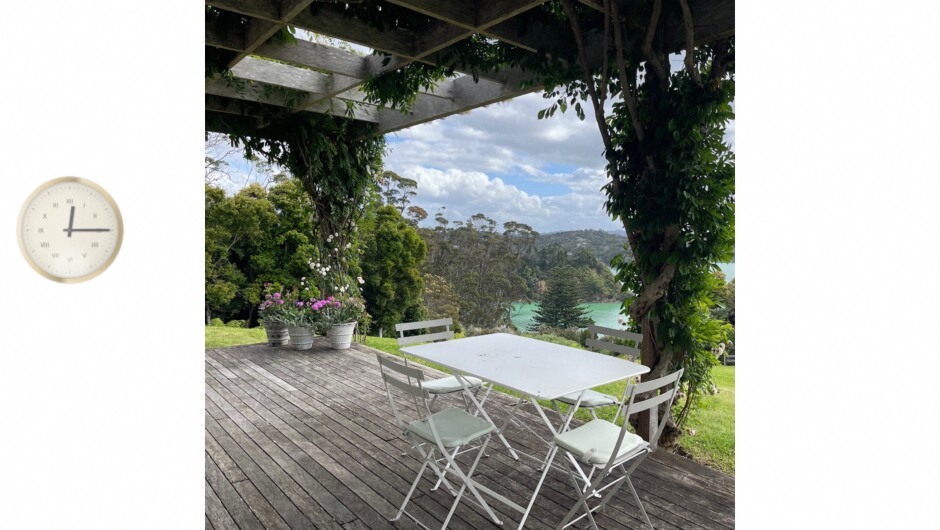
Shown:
12,15
